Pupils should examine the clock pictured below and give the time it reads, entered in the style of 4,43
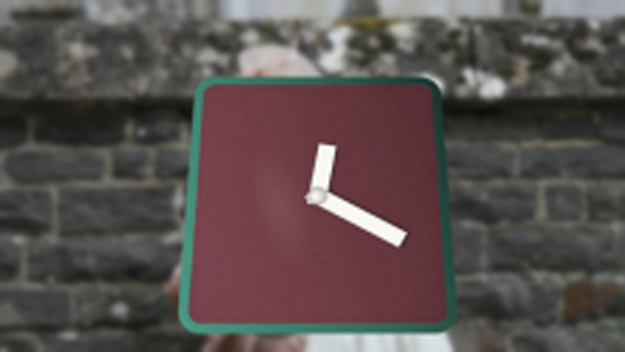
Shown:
12,20
